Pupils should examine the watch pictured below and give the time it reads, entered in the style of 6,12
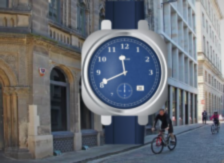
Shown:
11,41
